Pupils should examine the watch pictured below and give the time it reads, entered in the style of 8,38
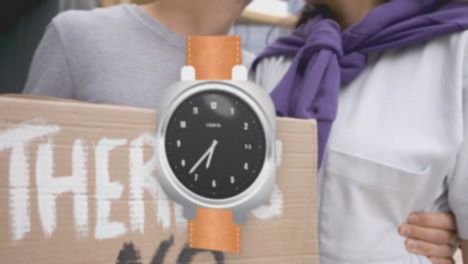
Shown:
6,37
